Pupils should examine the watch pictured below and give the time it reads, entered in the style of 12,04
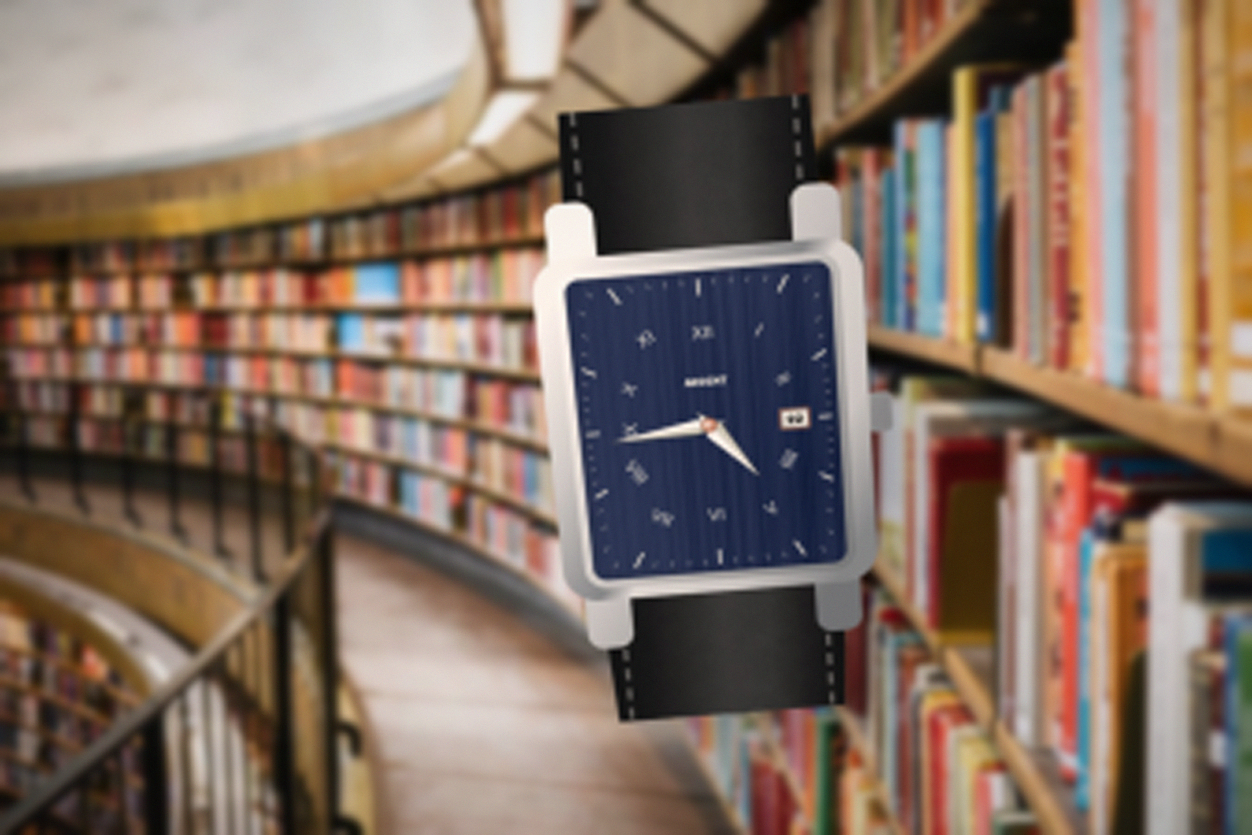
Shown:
4,44
